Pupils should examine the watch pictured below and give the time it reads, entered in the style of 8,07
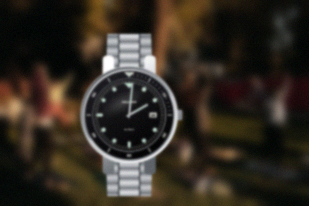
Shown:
2,01
